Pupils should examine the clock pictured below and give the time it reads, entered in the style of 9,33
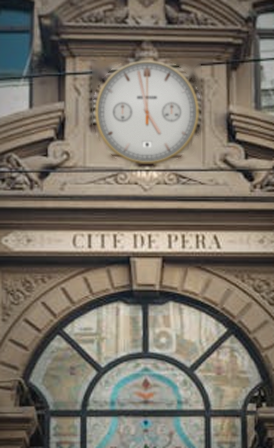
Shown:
4,58
